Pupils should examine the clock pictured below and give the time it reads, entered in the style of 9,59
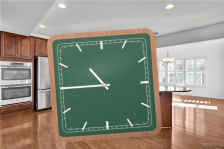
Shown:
10,45
